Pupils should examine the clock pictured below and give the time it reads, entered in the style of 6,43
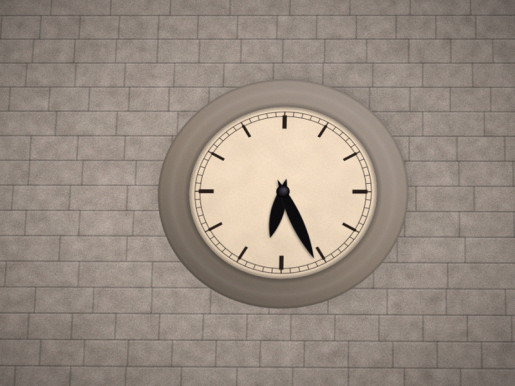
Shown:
6,26
